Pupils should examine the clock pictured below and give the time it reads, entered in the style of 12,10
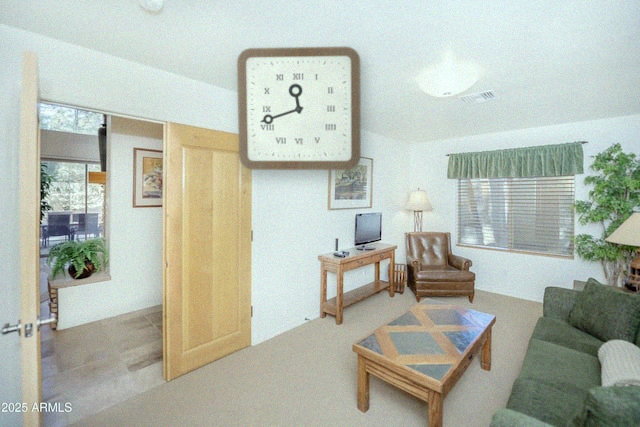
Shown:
11,42
